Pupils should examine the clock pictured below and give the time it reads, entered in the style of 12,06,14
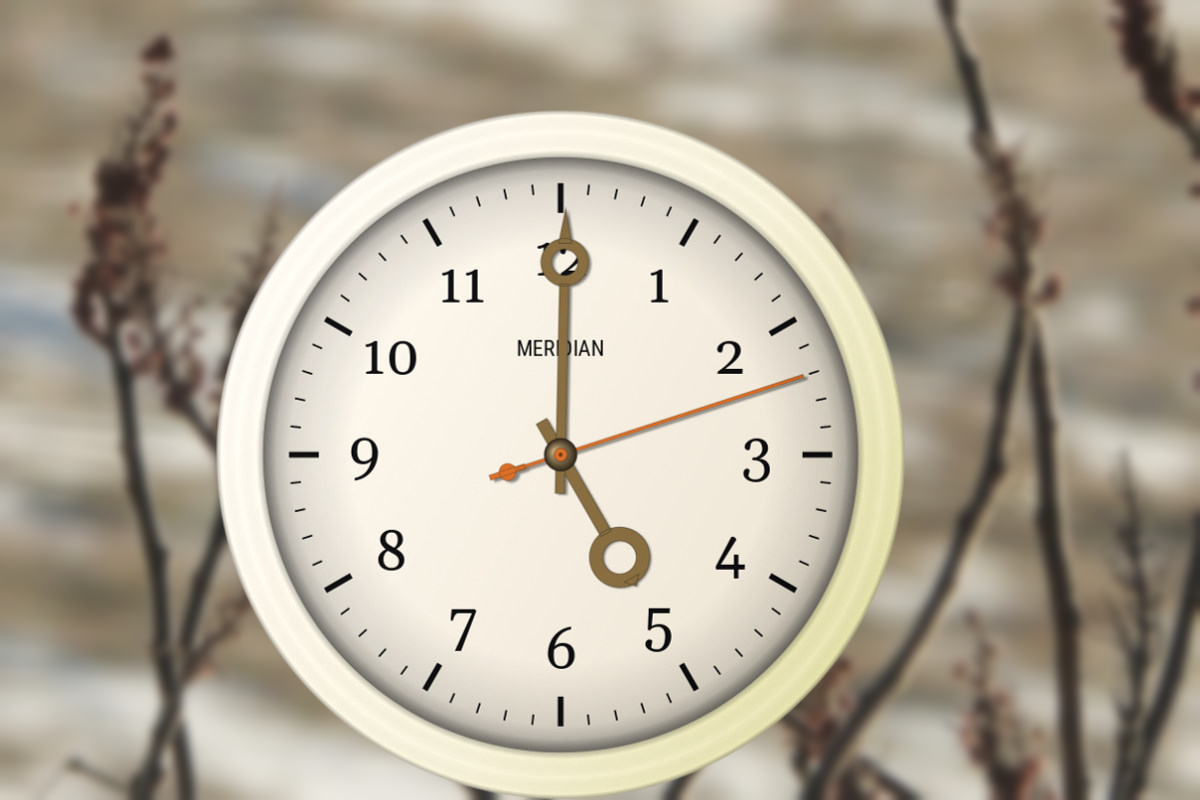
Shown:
5,00,12
